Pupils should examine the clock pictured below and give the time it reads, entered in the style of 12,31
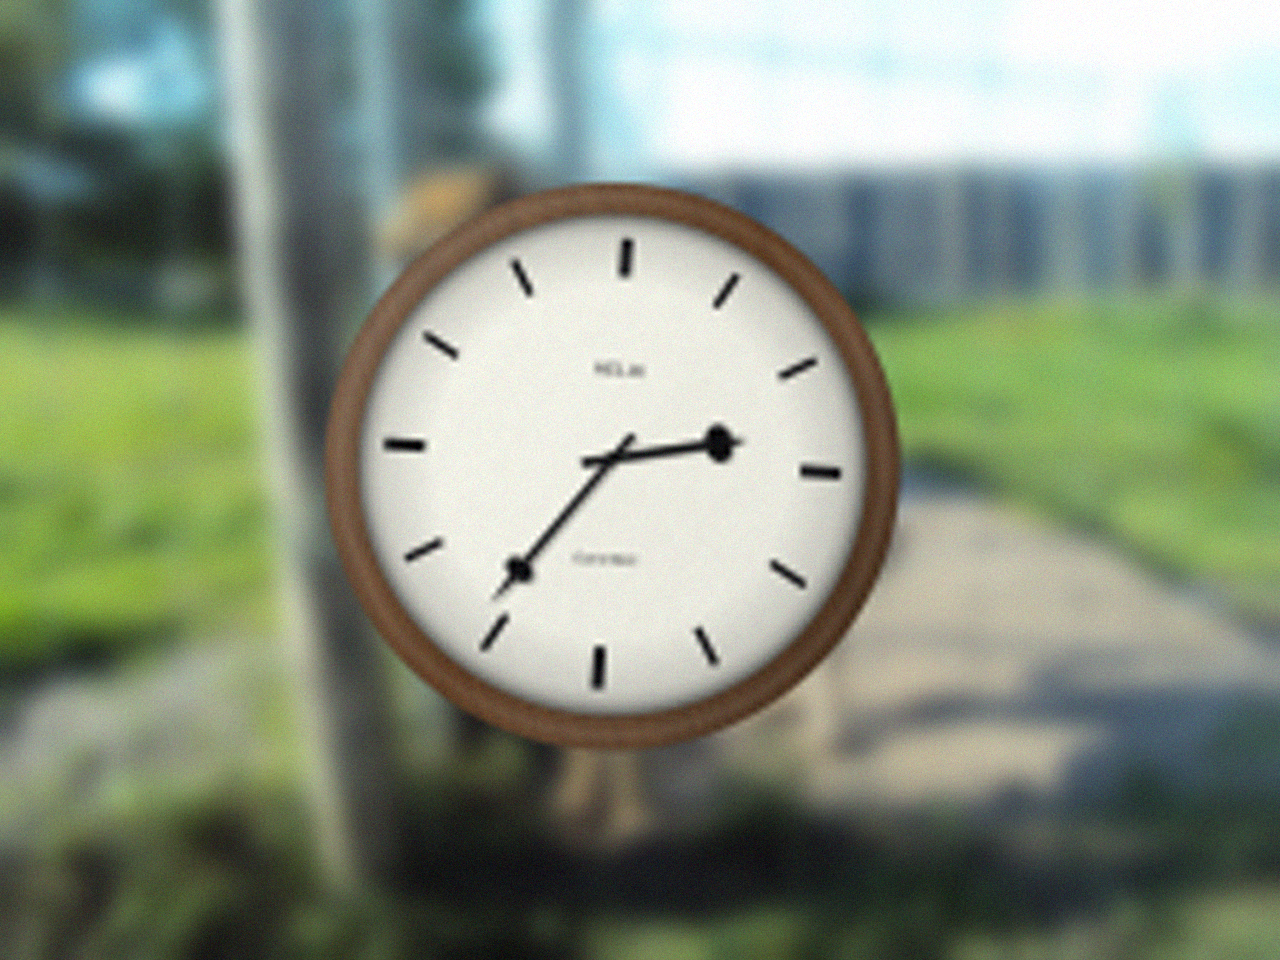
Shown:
2,36
